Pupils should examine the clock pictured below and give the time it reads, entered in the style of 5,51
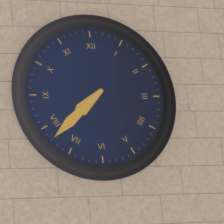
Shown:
7,38
